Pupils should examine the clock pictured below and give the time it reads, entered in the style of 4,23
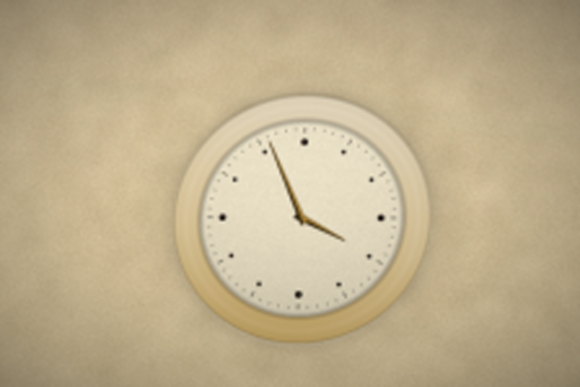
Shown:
3,56
